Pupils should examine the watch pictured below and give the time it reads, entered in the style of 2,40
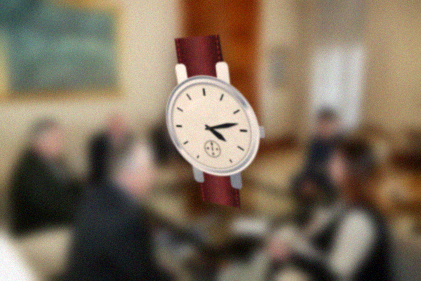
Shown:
4,13
